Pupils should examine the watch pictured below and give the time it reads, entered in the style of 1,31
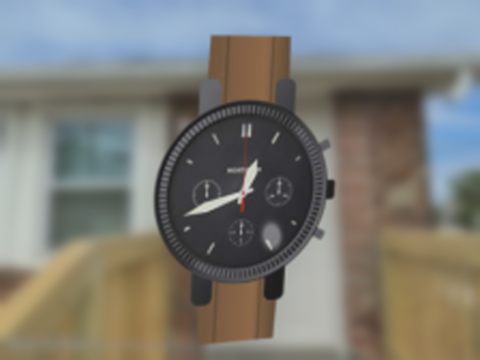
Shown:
12,42
